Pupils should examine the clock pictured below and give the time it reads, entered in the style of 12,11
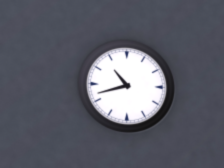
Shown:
10,42
